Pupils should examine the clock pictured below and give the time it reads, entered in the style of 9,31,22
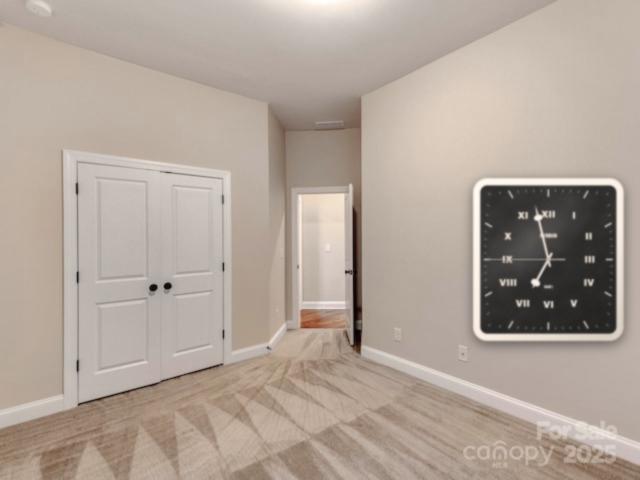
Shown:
6,57,45
